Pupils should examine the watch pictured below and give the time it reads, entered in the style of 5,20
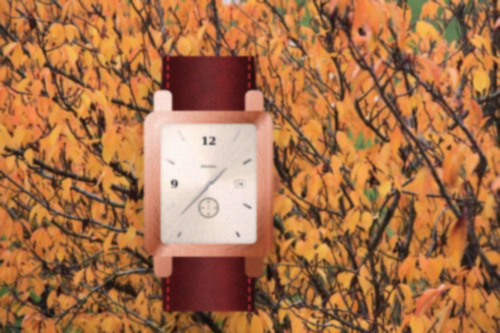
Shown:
1,37
